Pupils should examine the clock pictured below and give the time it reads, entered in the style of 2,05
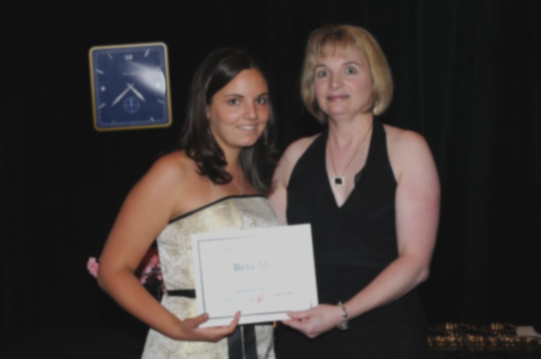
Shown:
4,38
